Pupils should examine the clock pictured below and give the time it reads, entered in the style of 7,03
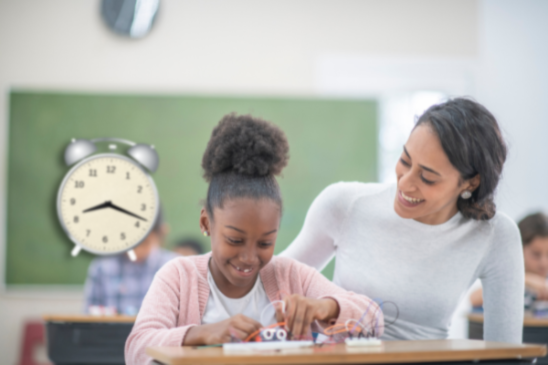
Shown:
8,18
